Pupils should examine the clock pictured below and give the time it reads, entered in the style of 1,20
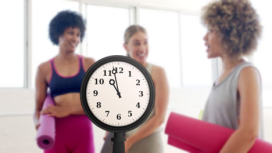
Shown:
10,58
